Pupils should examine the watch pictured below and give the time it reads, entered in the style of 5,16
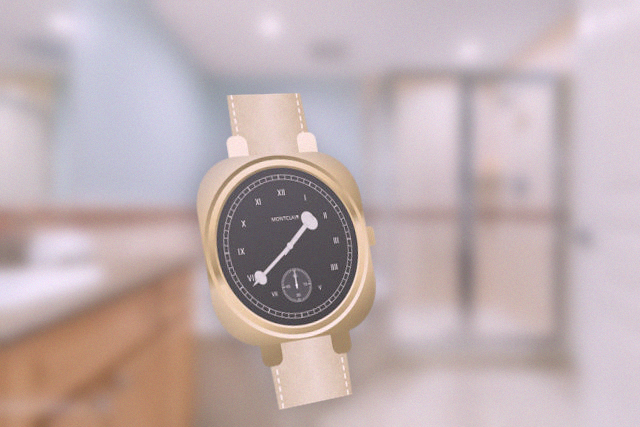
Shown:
1,39
